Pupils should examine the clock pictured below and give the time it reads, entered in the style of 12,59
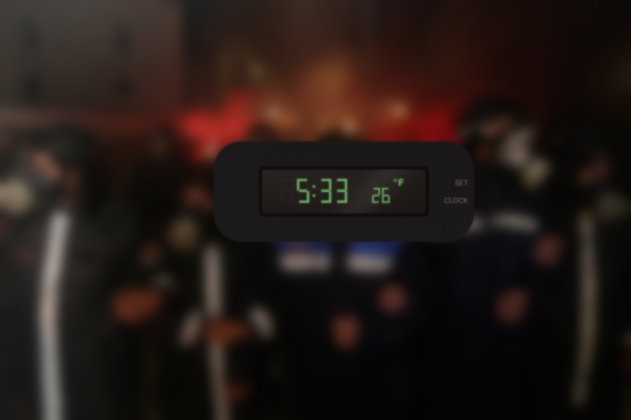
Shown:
5,33
